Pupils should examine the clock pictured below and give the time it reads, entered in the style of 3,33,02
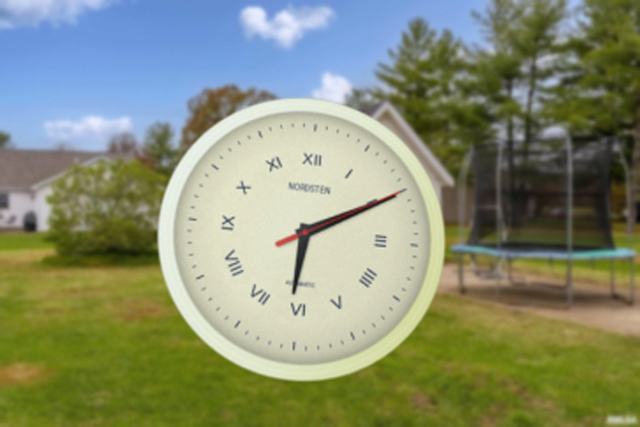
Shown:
6,10,10
